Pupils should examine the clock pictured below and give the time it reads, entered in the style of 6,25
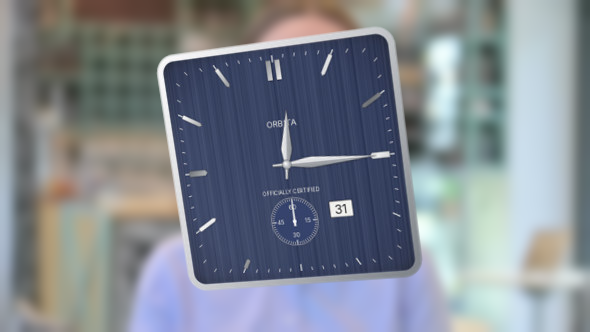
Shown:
12,15
